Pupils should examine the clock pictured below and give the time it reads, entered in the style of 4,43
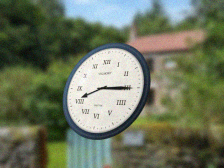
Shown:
8,15
